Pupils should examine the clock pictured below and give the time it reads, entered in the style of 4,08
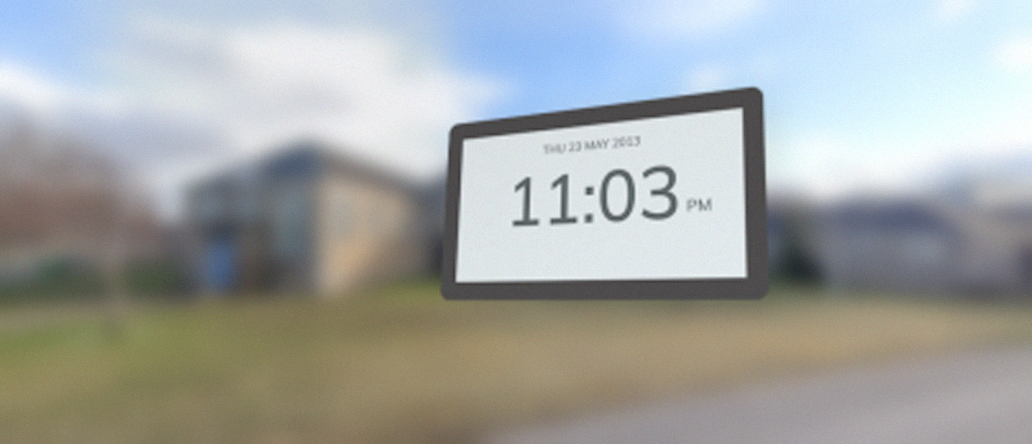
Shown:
11,03
